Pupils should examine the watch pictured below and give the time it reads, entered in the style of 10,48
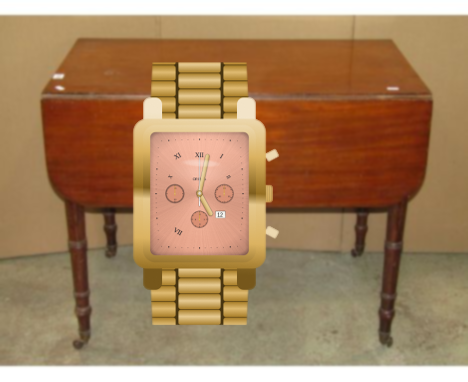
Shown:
5,02
